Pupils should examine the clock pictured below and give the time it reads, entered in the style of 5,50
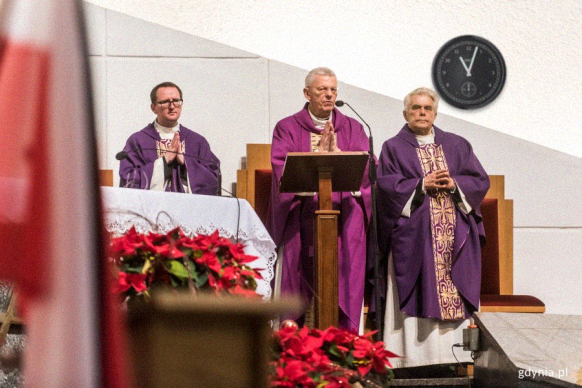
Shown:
11,03
